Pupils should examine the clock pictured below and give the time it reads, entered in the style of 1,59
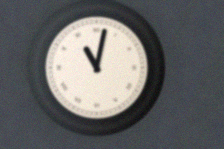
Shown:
11,02
